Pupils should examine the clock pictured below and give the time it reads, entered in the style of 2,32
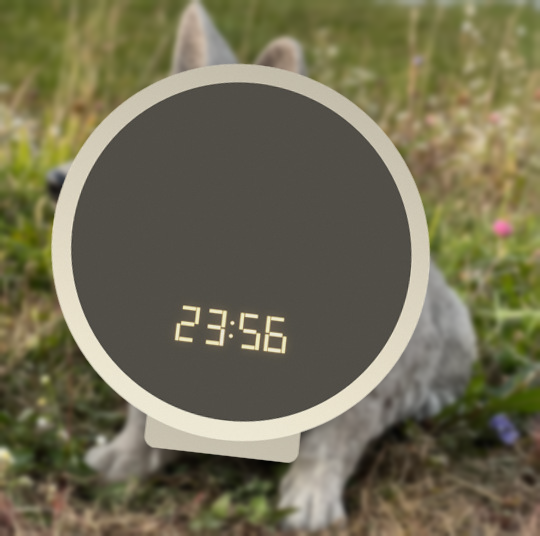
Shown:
23,56
